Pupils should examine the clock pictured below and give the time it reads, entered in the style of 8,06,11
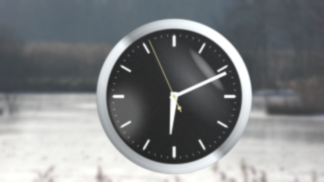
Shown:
6,10,56
